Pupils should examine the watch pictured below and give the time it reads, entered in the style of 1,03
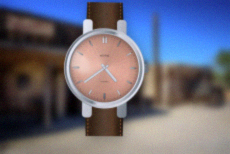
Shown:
4,39
